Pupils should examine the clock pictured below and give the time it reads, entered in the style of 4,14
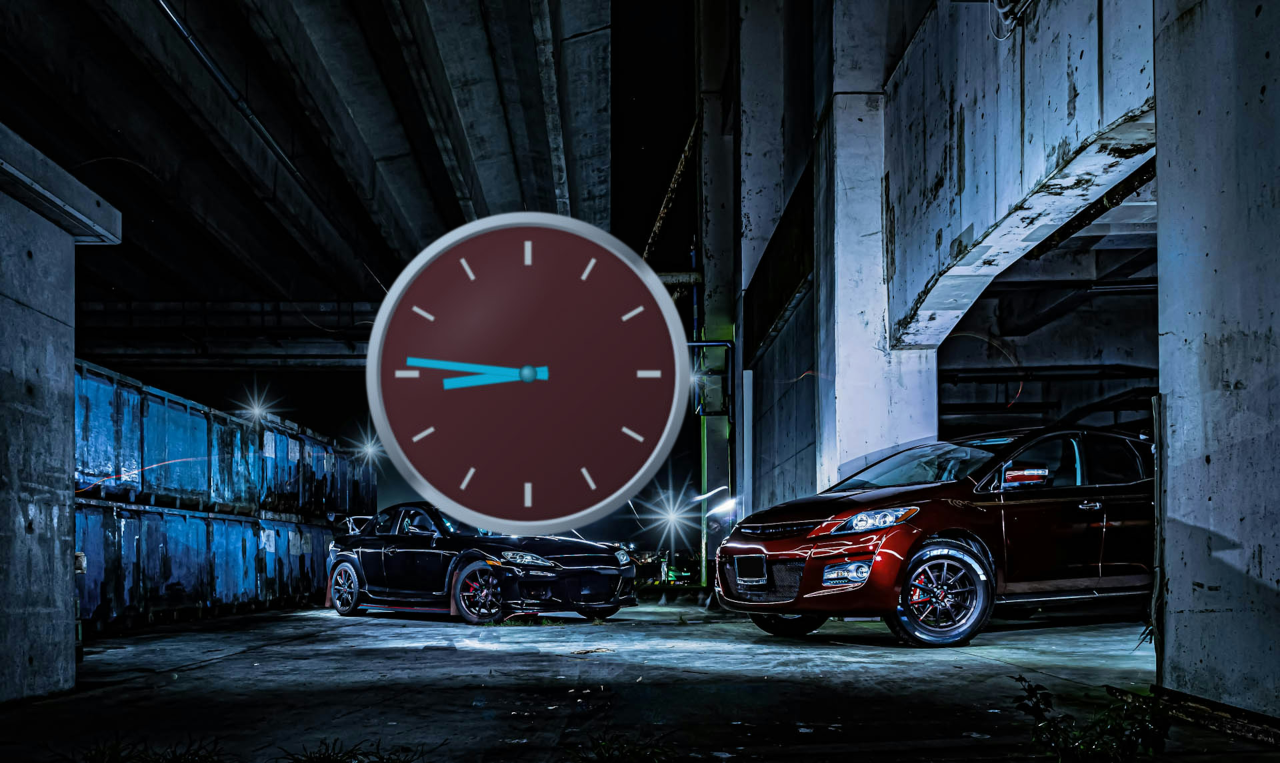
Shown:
8,46
